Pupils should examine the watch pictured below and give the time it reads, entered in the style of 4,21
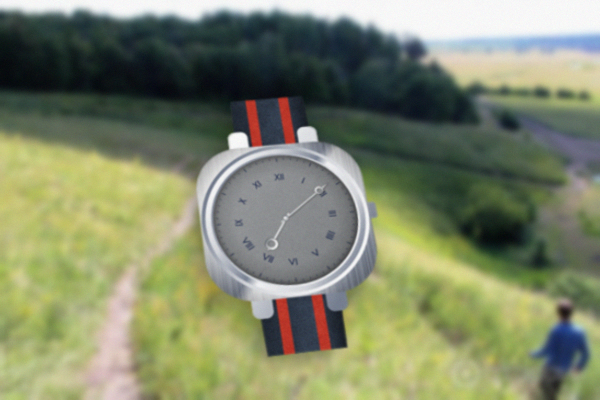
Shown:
7,09
